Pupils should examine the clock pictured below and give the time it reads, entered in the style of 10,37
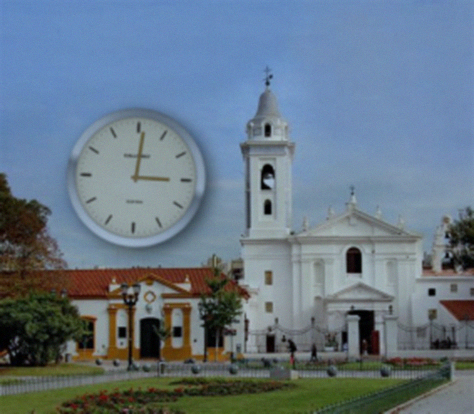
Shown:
3,01
